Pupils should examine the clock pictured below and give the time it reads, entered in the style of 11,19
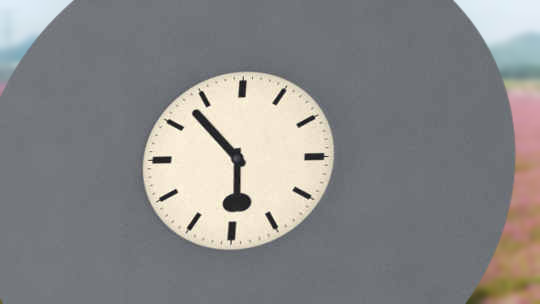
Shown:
5,53
